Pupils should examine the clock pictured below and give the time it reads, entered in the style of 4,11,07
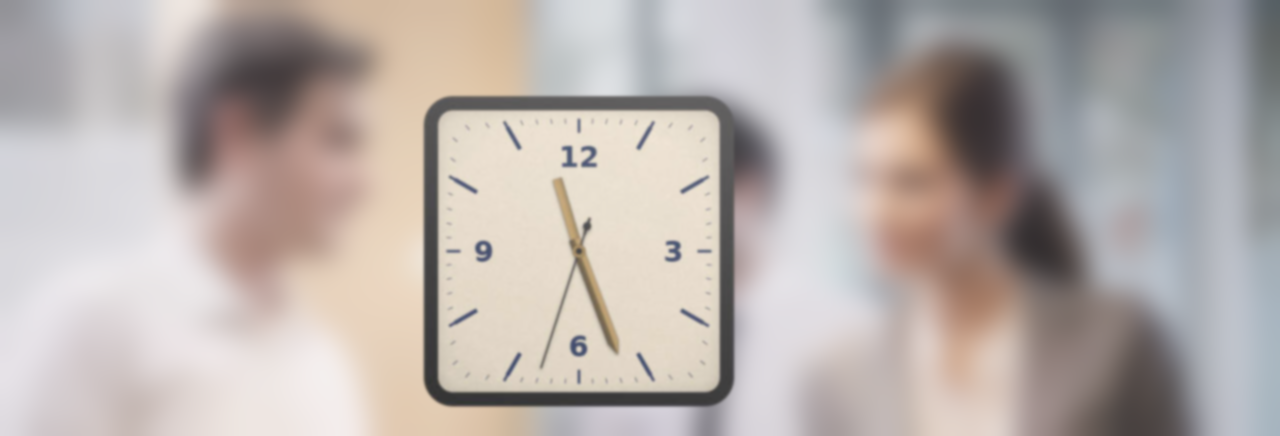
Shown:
11,26,33
